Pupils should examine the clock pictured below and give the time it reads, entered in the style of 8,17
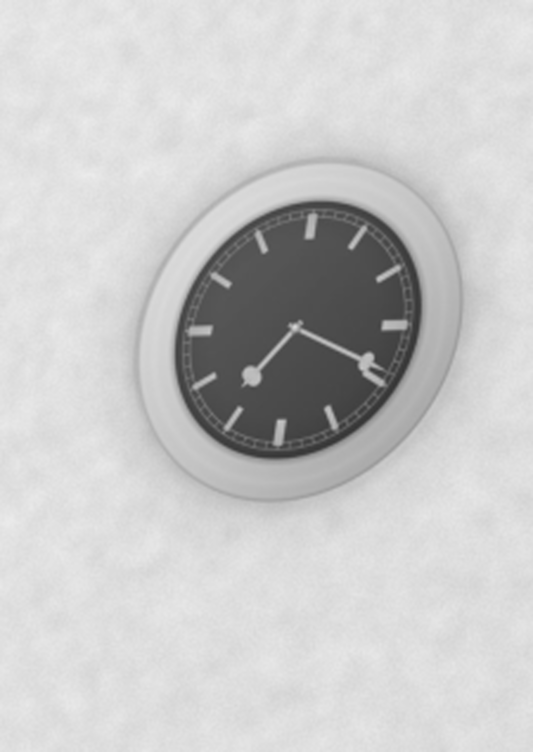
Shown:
7,19
